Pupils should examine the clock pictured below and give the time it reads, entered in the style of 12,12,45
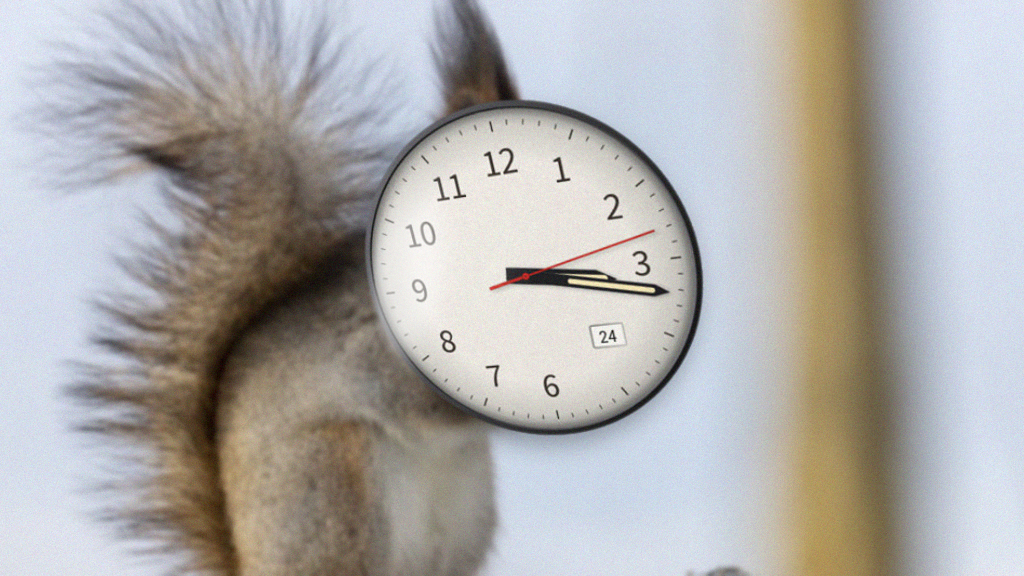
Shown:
3,17,13
